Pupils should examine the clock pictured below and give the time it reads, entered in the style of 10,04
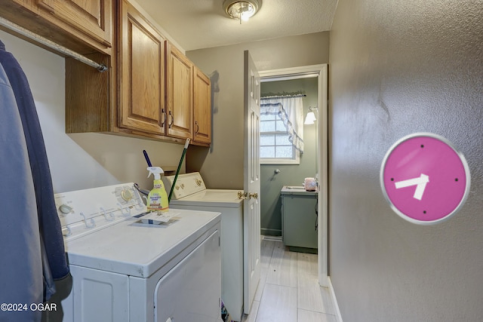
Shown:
6,43
